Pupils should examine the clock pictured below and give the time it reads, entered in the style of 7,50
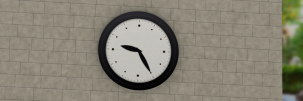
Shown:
9,25
